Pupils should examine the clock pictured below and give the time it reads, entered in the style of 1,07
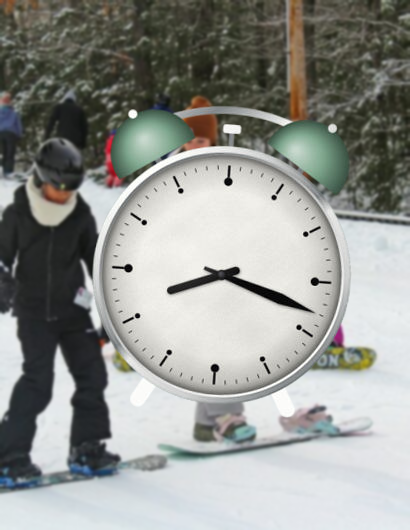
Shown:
8,18
